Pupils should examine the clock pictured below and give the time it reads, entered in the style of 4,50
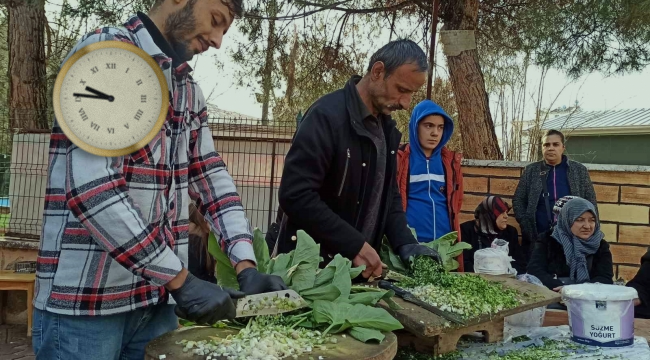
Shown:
9,46
